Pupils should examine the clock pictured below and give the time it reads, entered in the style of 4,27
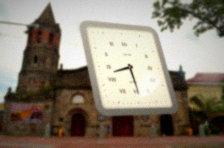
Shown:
8,29
